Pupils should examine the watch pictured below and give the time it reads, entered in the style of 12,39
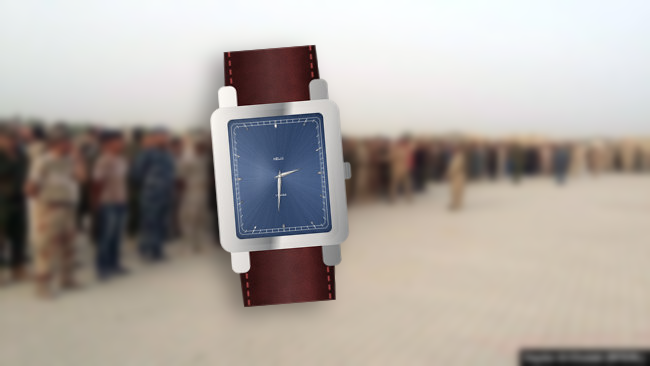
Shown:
2,31
